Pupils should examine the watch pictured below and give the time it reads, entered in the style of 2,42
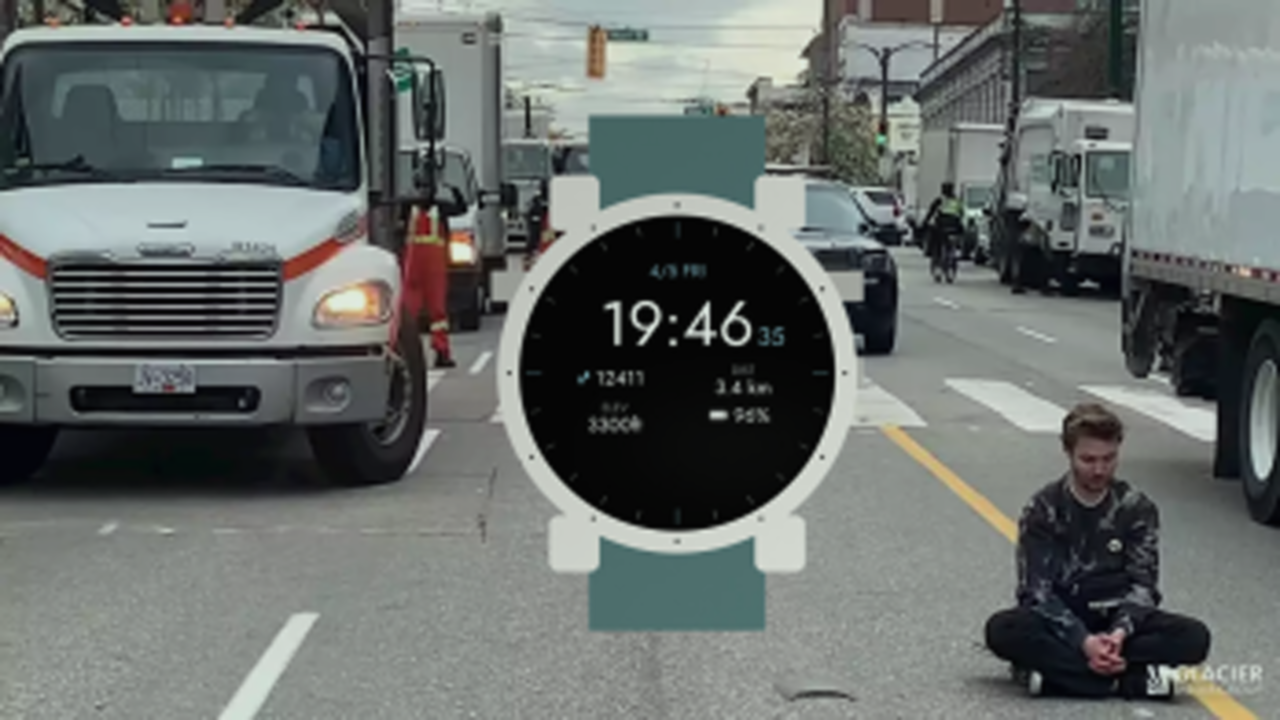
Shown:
19,46
